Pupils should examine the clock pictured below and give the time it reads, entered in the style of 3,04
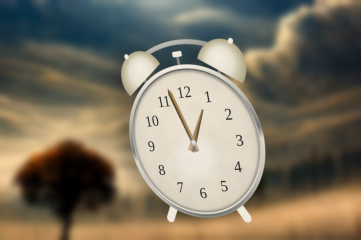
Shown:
12,57
